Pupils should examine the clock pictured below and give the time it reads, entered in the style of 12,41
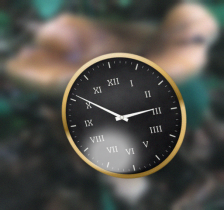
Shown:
2,51
